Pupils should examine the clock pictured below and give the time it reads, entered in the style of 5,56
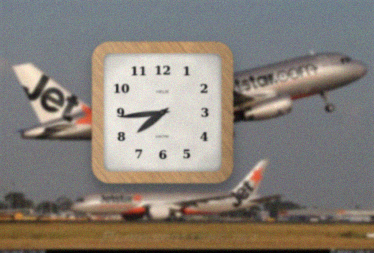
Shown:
7,44
